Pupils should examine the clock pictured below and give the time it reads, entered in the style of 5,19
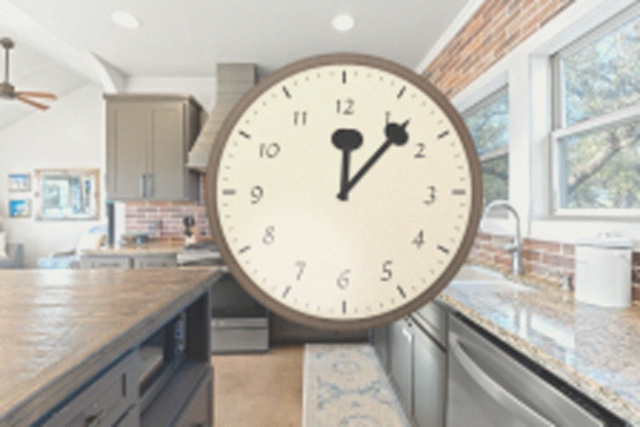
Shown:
12,07
